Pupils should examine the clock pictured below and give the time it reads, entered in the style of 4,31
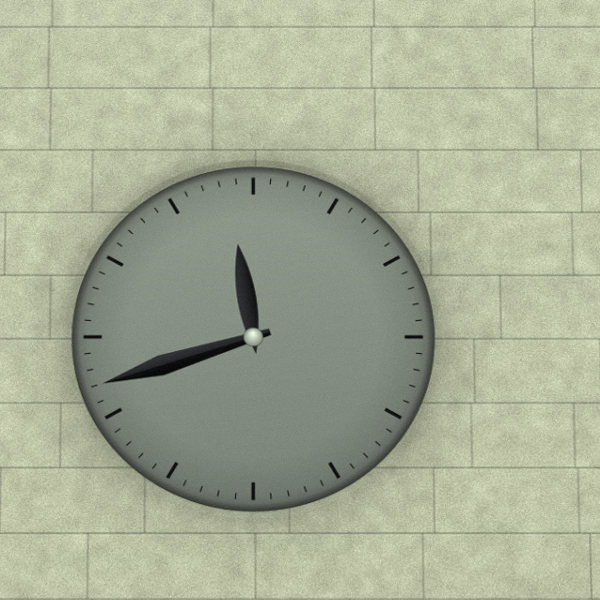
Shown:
11,42
